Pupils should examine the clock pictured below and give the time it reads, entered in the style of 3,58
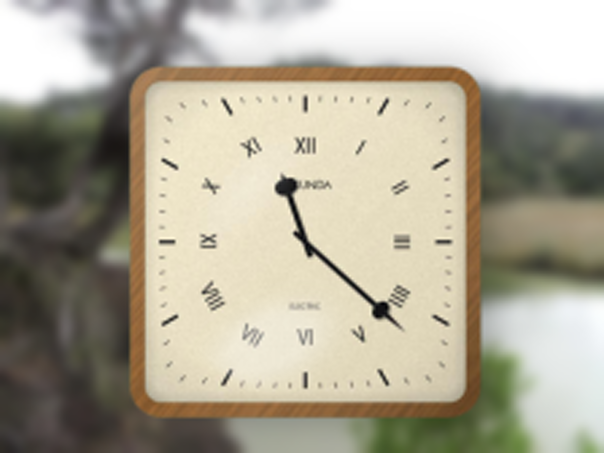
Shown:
11,22
